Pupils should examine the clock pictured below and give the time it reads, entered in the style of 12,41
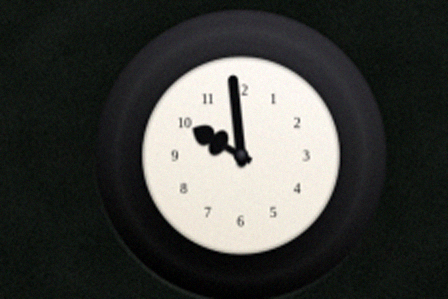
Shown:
9,59
